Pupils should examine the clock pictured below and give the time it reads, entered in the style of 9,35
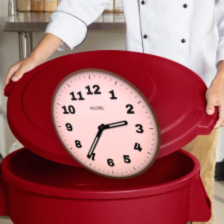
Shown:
2,36
